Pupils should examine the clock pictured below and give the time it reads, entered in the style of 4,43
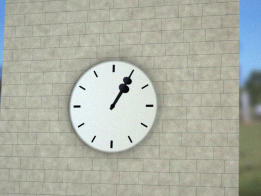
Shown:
1,05
